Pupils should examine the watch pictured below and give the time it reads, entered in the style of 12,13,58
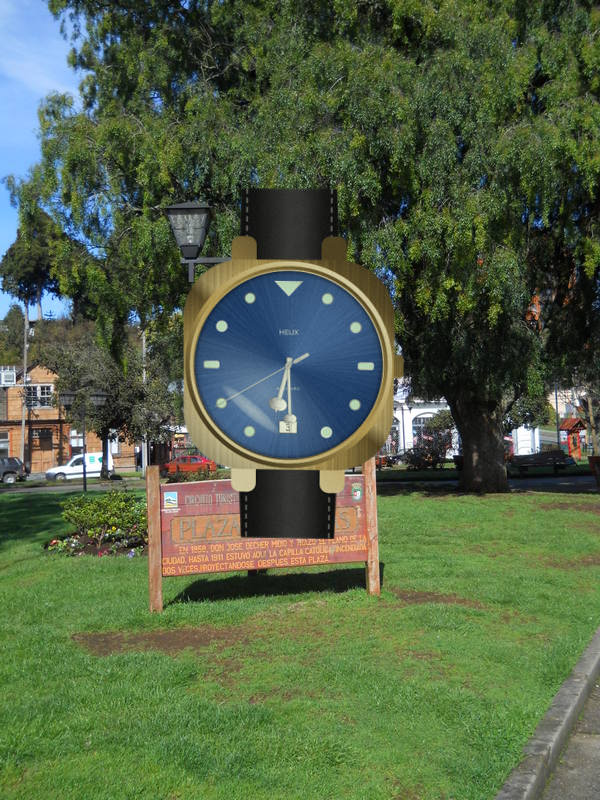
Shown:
6,29,40
